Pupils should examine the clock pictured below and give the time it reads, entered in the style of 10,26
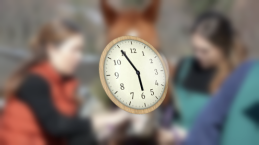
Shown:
5,55
